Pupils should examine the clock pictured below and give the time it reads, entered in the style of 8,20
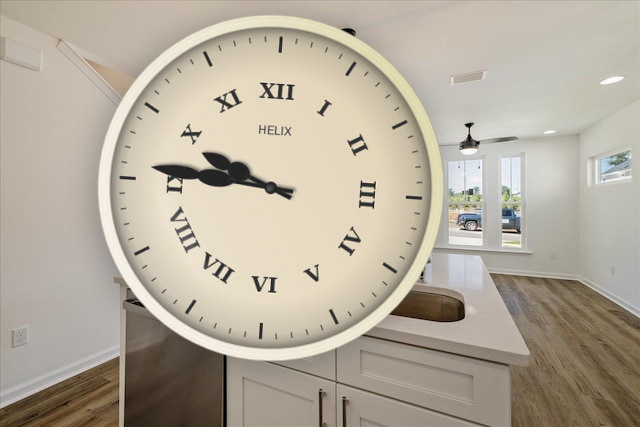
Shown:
9,46
